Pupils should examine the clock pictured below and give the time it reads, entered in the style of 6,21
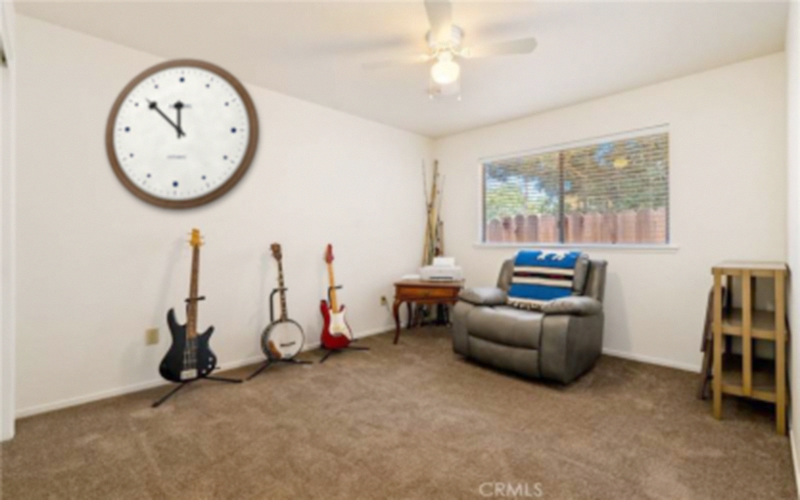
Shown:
11,52
